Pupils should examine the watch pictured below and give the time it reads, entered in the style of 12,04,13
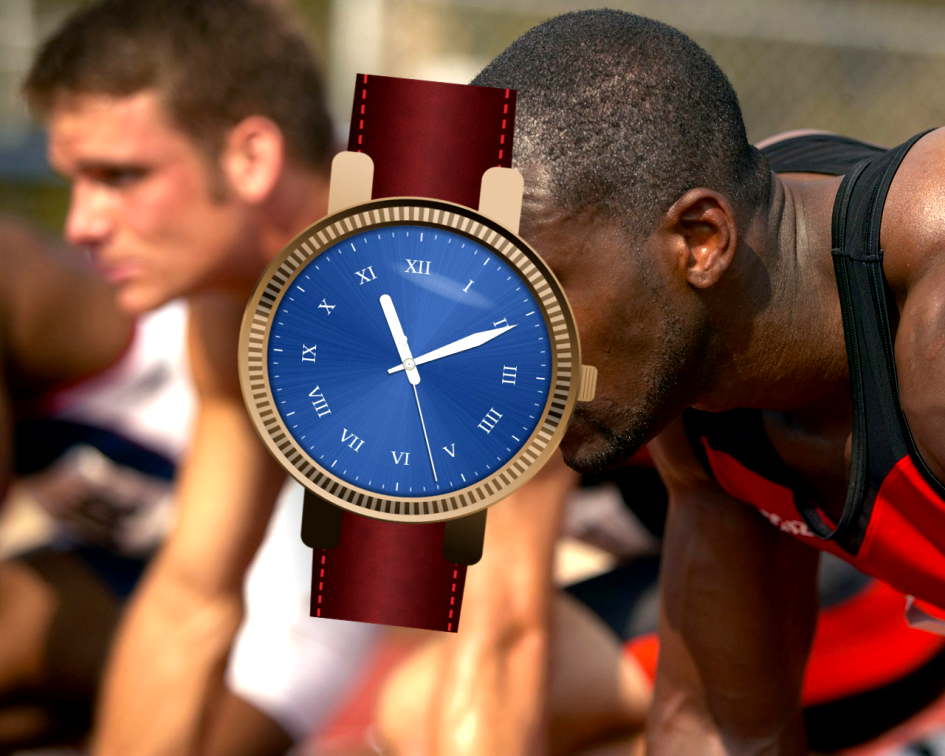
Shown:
11,10,27
